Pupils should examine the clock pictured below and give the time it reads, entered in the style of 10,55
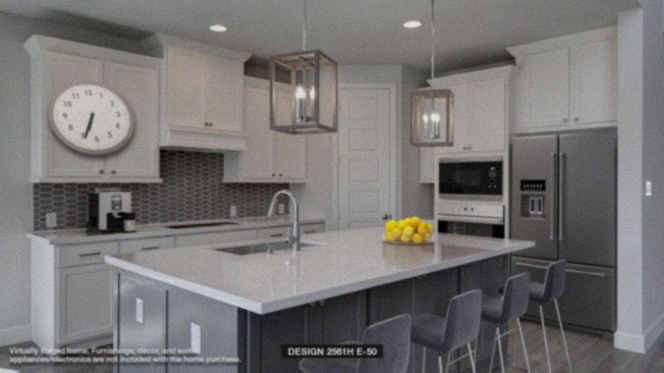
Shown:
6,34
